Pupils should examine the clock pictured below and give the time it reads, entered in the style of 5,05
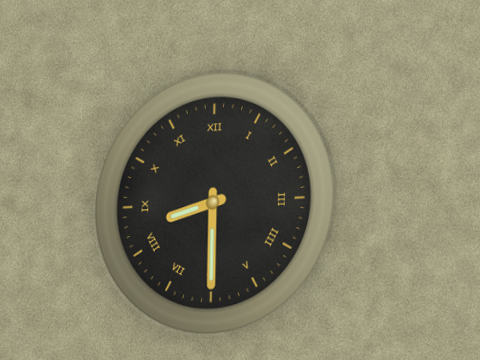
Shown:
8,30
